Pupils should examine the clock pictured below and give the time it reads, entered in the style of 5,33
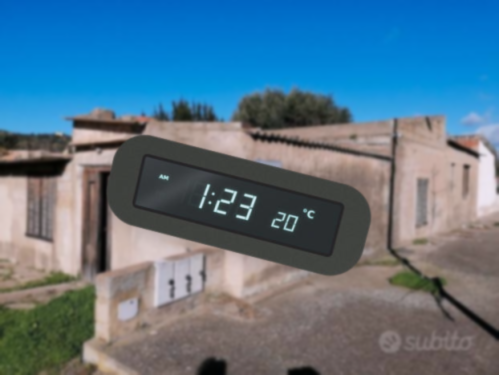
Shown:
1,23
